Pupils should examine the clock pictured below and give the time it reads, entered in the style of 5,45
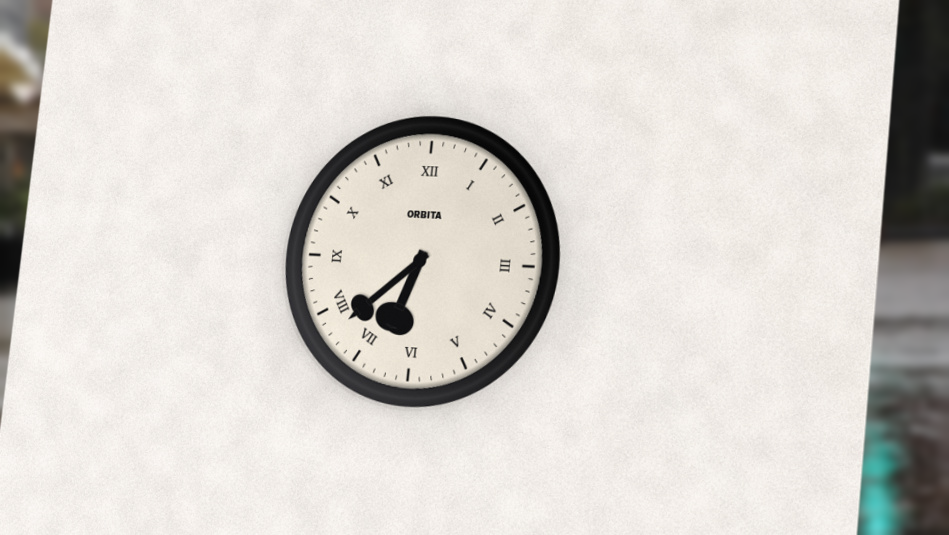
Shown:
6,38
